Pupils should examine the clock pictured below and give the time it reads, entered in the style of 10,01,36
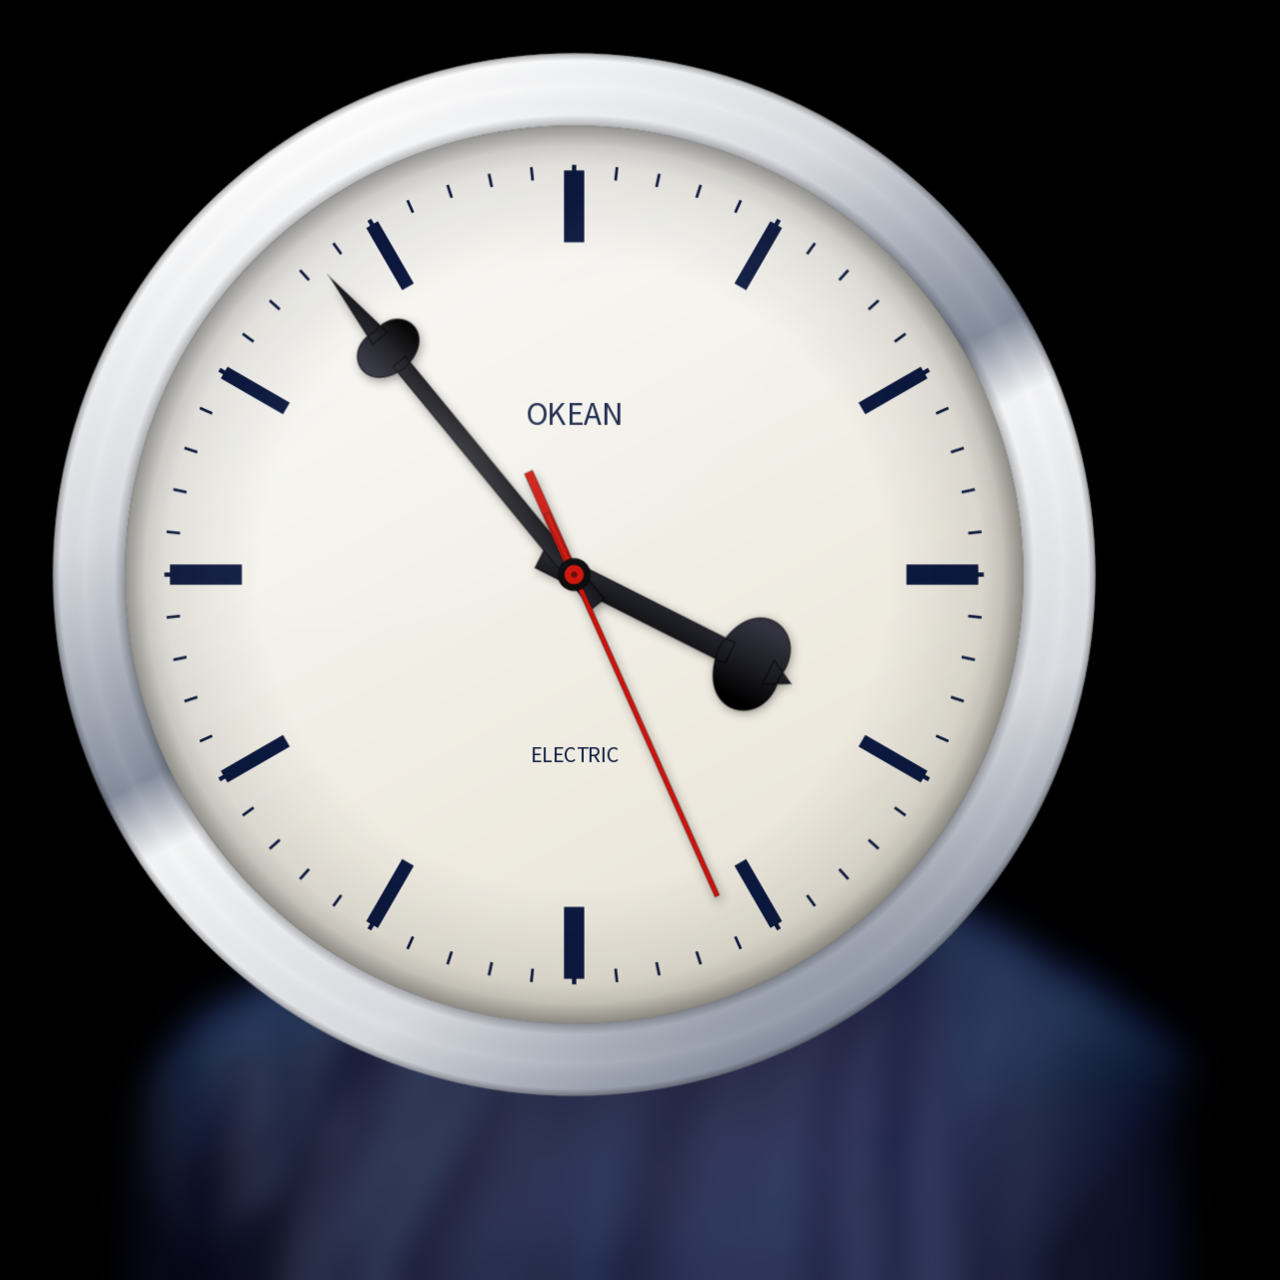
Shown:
3,53,26
